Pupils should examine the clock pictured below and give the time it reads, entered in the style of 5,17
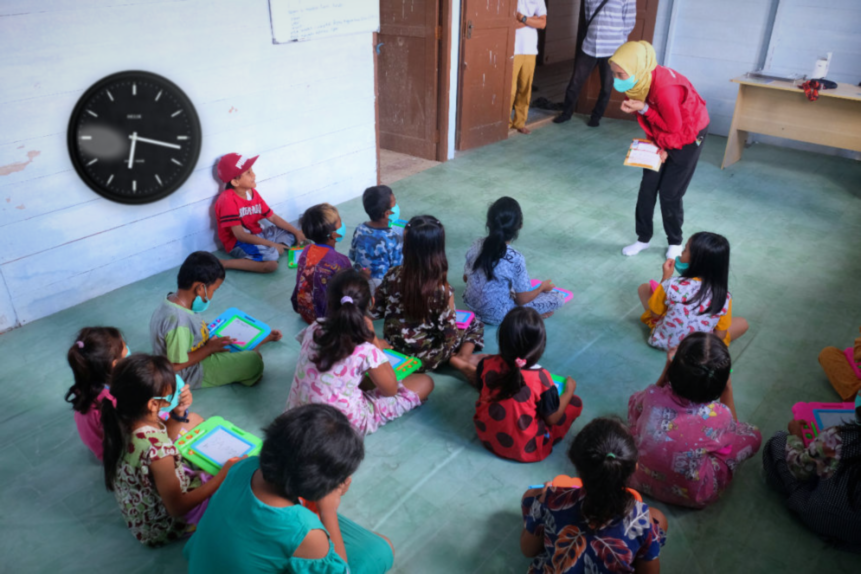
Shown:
6,17
